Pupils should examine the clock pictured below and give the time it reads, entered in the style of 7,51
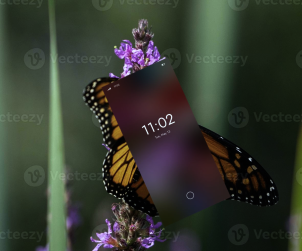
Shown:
11,02
